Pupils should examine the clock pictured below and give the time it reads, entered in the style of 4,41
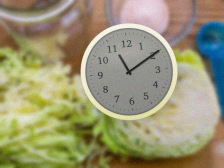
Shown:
11,10
